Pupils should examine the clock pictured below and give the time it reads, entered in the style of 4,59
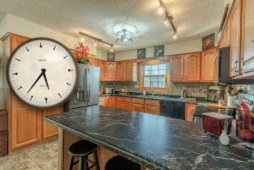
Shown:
5,37
